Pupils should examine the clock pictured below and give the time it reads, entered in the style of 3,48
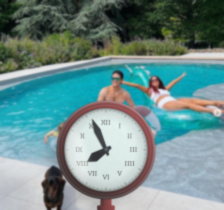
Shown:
7,56
